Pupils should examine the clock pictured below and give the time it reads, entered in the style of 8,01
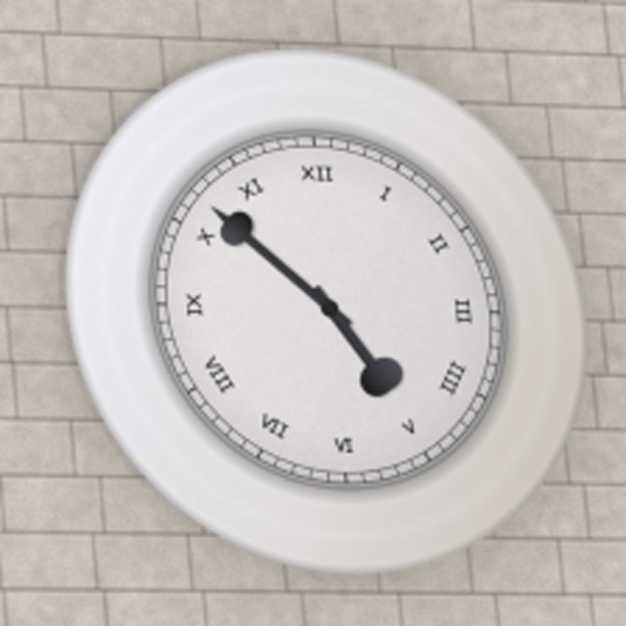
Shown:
4,52
